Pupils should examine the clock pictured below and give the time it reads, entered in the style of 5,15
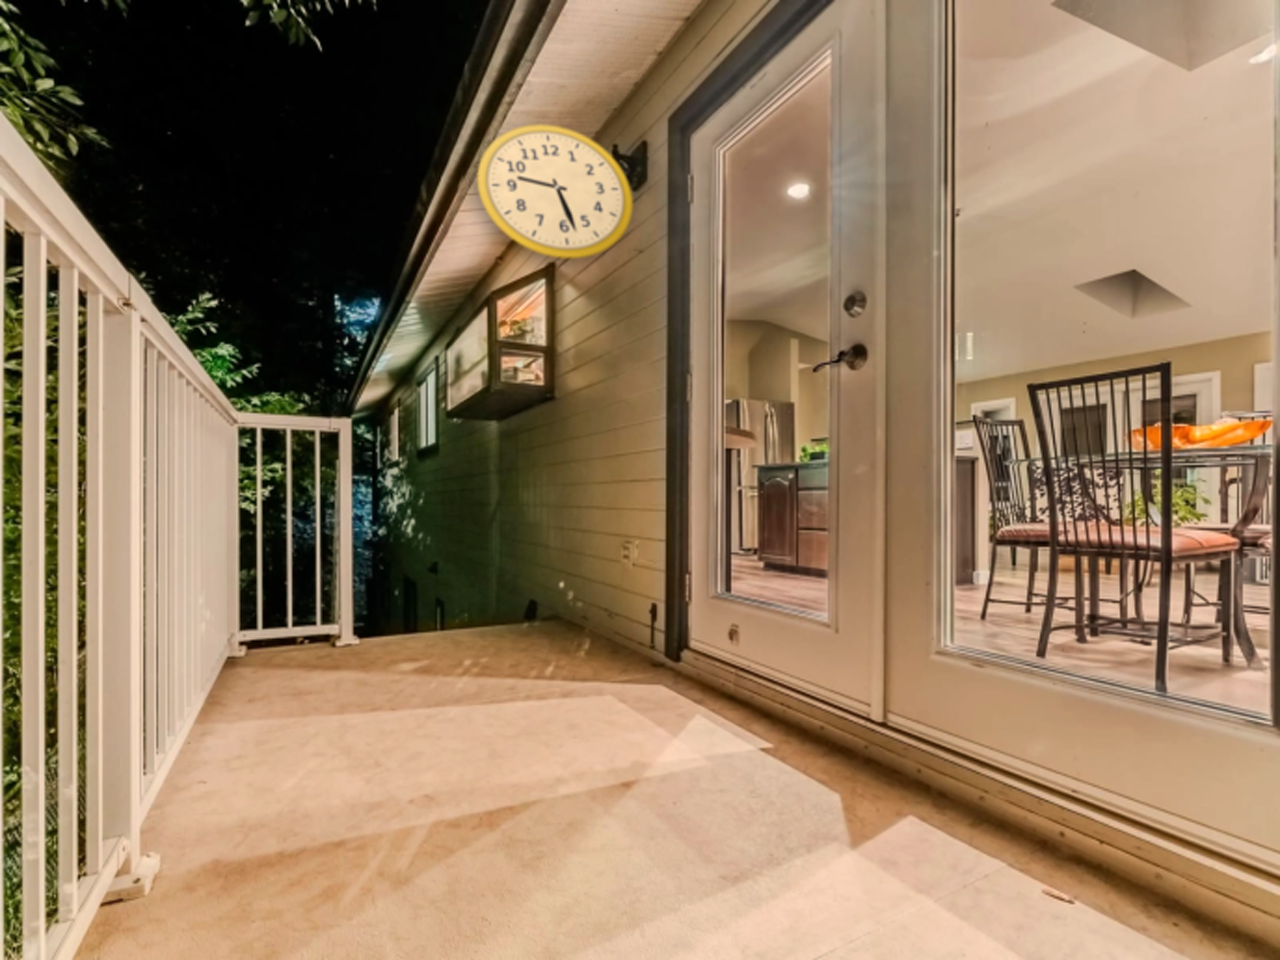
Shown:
9,28
